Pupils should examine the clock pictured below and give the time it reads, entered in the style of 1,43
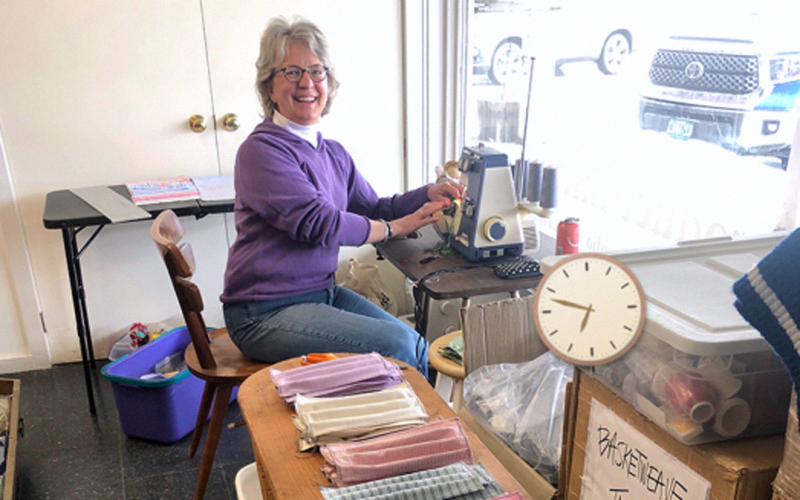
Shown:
6,48
